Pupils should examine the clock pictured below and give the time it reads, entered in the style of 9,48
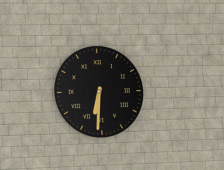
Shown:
6,31
